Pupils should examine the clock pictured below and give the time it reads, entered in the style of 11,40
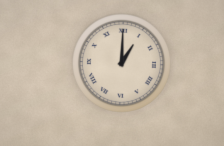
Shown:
1,00
